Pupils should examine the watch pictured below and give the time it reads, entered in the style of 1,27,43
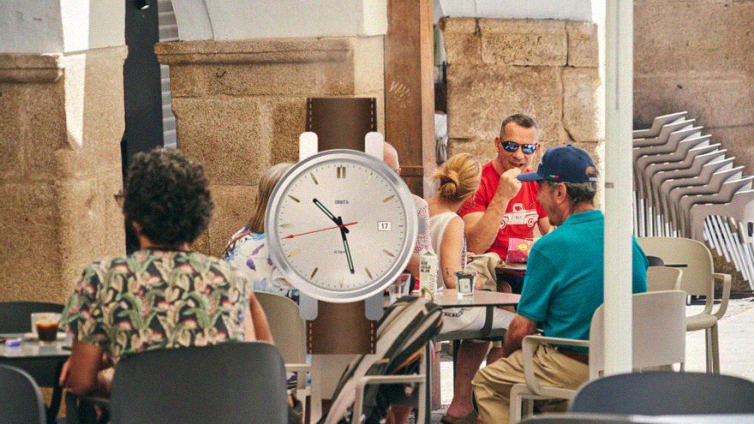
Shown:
10,27,43
